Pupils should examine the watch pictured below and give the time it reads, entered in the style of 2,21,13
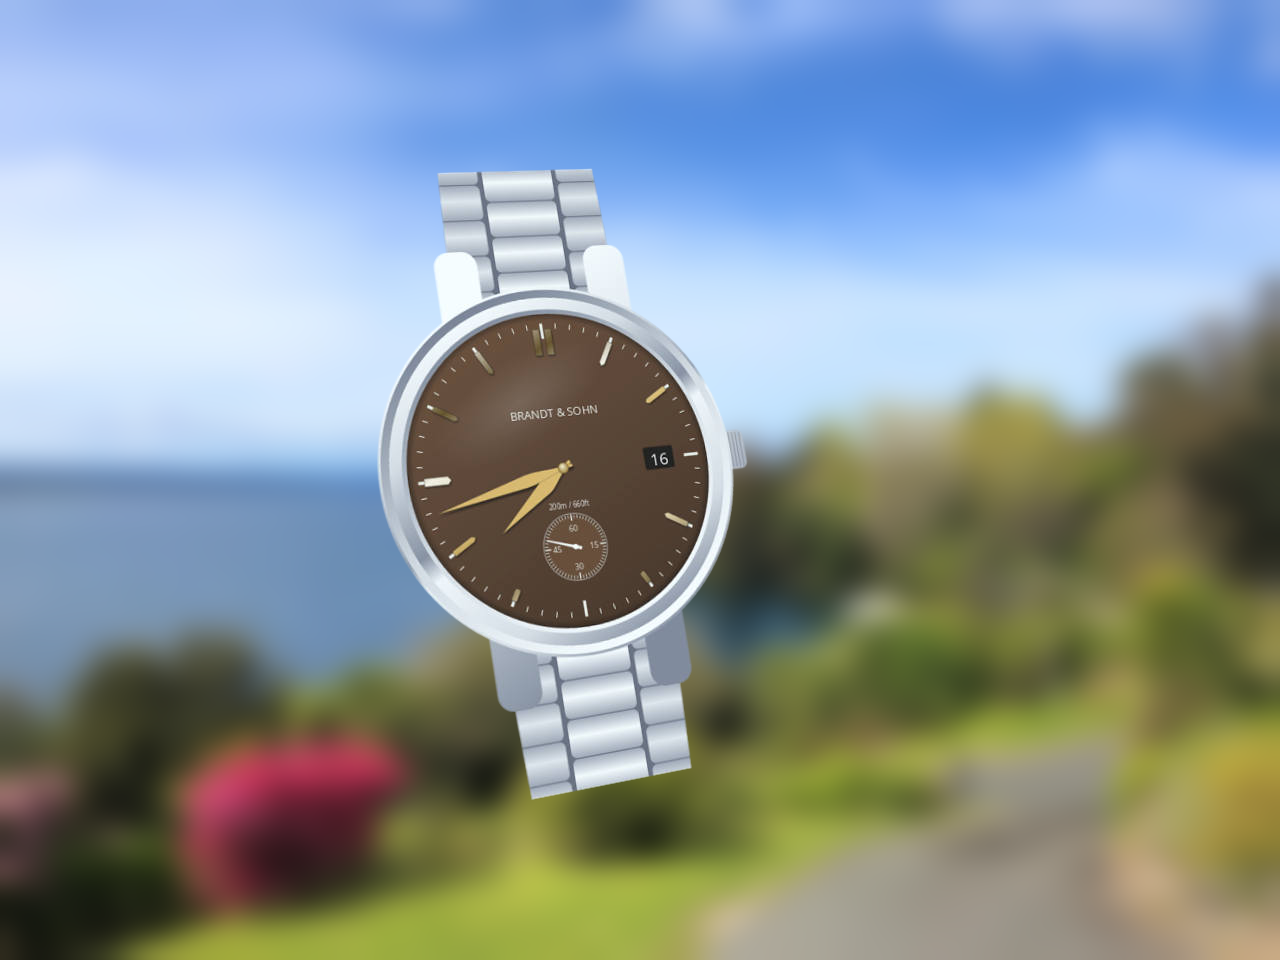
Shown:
7,42,48
